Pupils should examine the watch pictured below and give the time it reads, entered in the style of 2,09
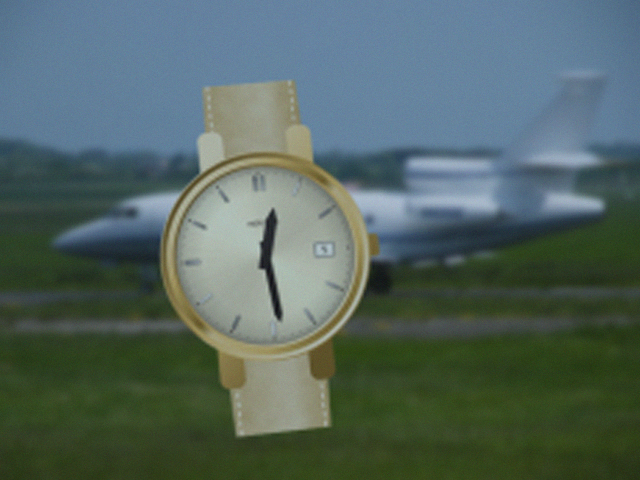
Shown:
12,29
